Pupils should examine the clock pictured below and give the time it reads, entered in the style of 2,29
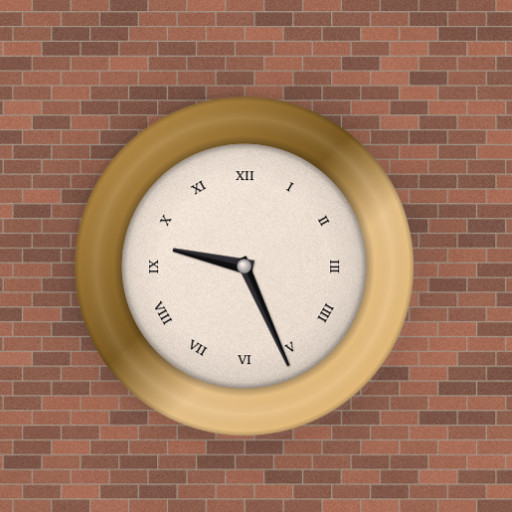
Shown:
9,26
